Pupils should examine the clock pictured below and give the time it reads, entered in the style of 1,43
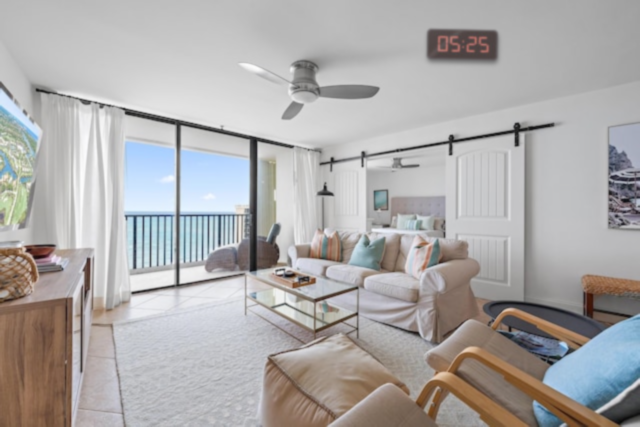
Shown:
5,25
